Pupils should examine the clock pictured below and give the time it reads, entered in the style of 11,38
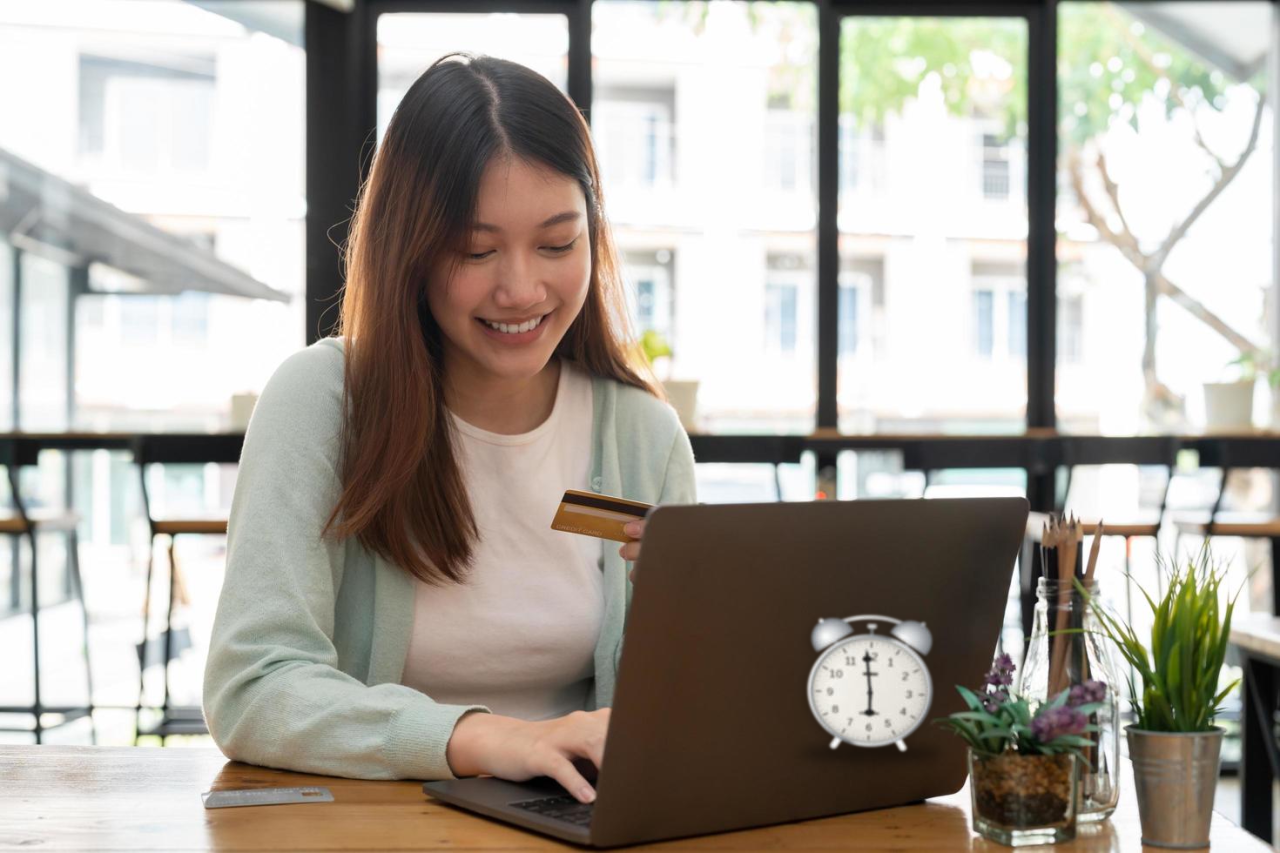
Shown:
5,59
